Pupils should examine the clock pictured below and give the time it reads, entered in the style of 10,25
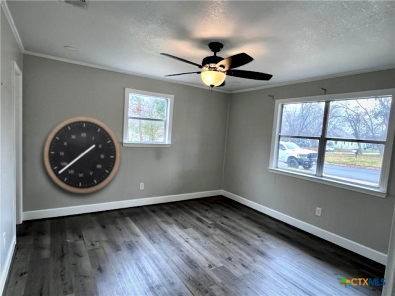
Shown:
1,38
